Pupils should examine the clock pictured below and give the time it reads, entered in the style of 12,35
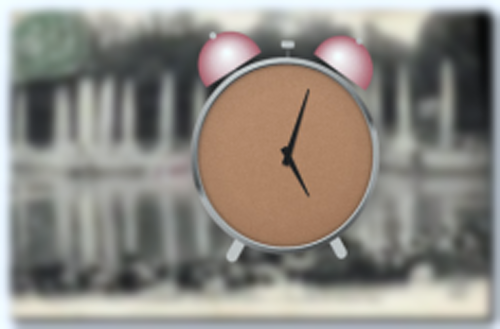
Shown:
5,03
